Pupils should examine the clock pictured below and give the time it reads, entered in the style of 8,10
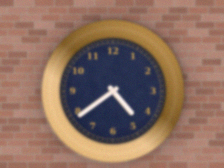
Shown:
4,39
